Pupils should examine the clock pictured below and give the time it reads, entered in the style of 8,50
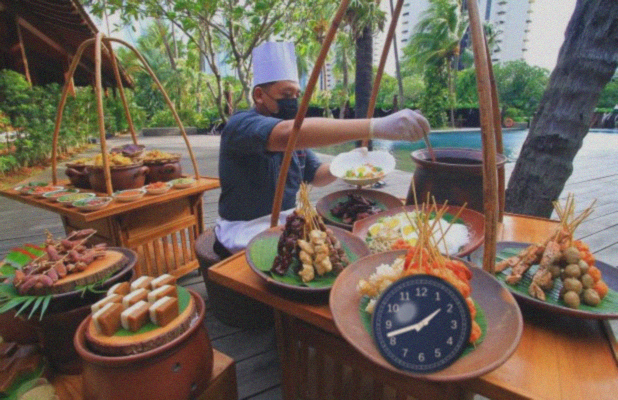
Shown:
1,42
